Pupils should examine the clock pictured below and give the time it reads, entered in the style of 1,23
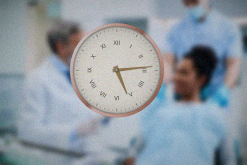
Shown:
5,14
